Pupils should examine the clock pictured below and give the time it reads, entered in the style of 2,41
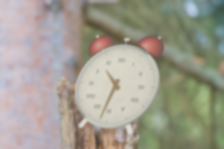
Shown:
10,32
